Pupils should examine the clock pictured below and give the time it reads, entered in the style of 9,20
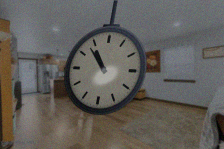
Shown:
10,53
